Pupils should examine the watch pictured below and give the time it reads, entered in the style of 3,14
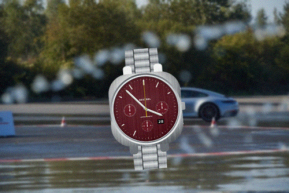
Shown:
3,53
